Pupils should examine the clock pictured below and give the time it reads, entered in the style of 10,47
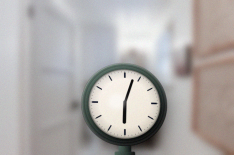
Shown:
6,03
